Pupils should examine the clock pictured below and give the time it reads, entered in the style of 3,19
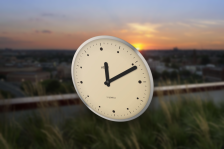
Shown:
12,11
